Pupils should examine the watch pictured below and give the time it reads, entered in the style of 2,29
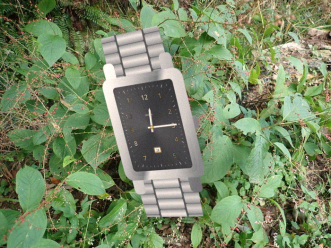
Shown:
12,15
